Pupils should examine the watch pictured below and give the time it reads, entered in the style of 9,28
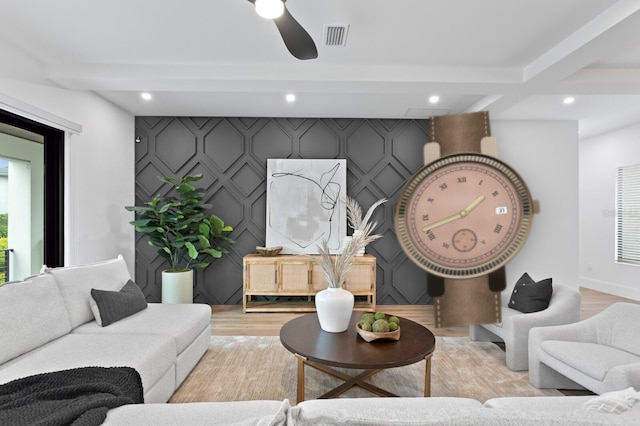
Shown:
1,42
